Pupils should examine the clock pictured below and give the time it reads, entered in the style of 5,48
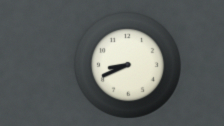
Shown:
8,41
